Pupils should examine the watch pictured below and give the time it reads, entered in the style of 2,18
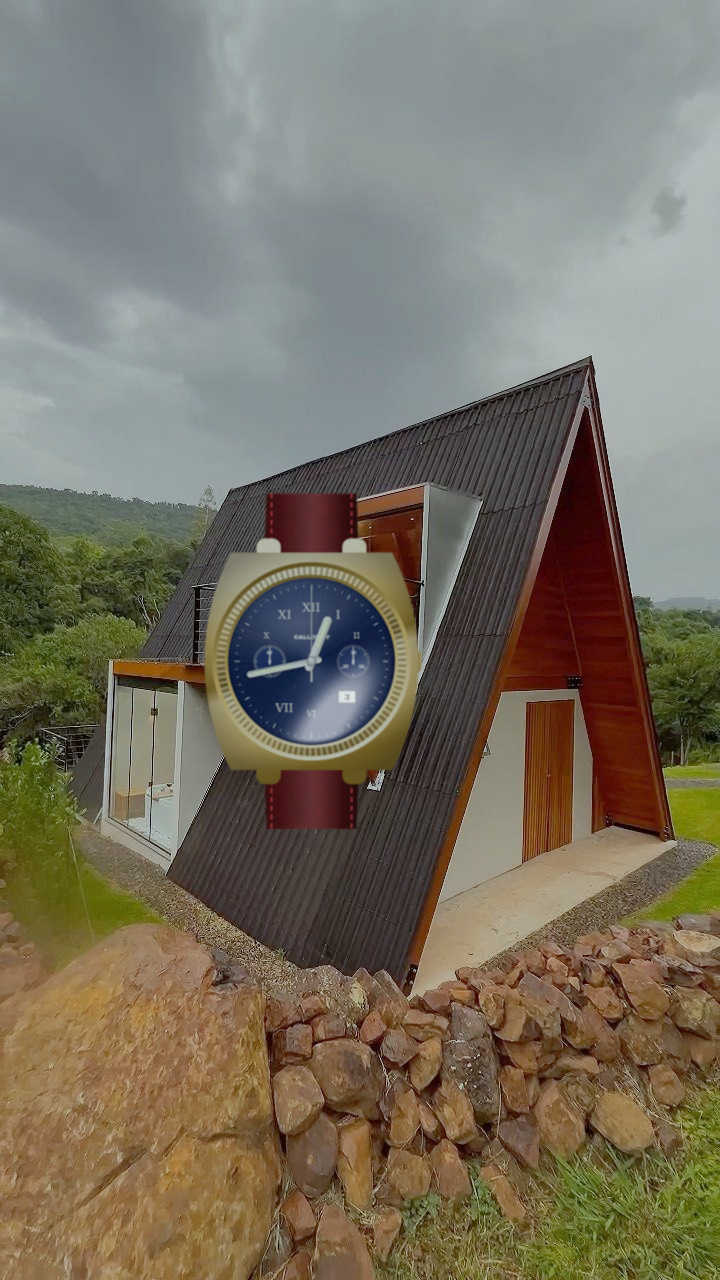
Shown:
12,43
